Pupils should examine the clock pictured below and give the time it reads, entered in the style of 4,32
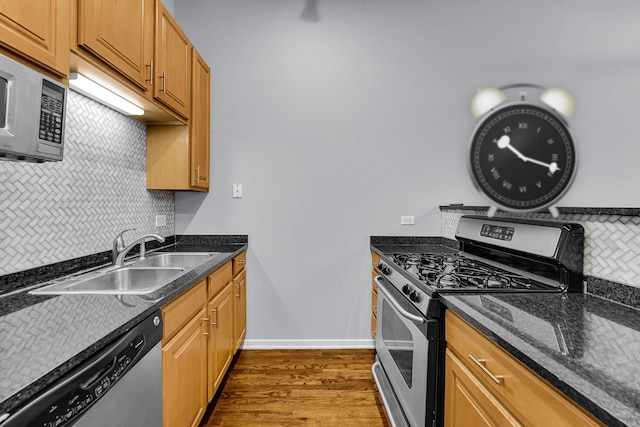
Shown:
10,18
